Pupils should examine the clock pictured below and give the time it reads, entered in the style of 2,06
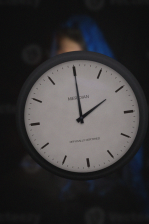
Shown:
2,00
